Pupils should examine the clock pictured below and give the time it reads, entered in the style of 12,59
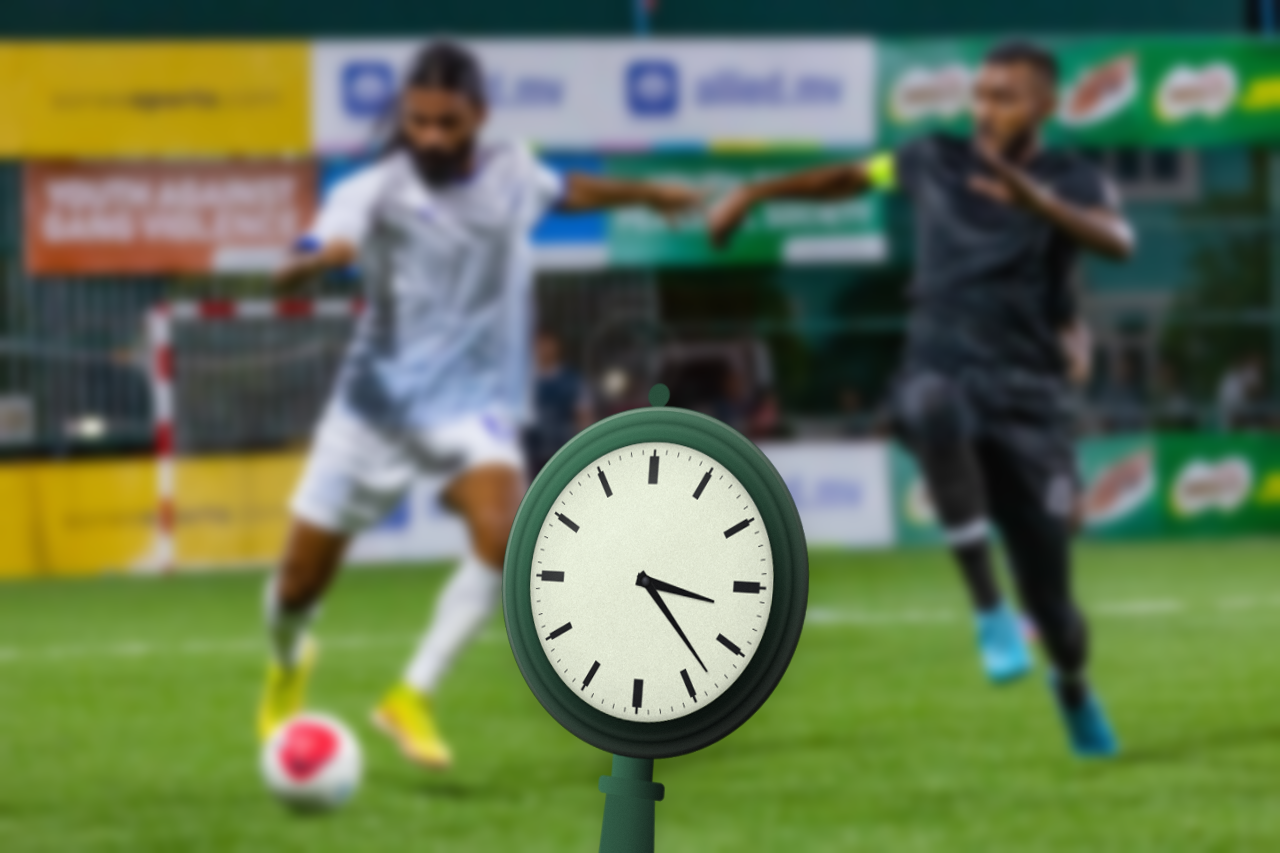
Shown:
3,23
